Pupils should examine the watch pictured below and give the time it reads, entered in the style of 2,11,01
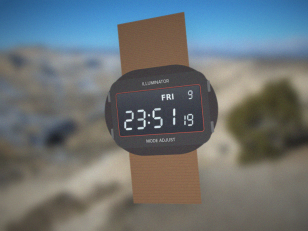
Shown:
23,51,19
